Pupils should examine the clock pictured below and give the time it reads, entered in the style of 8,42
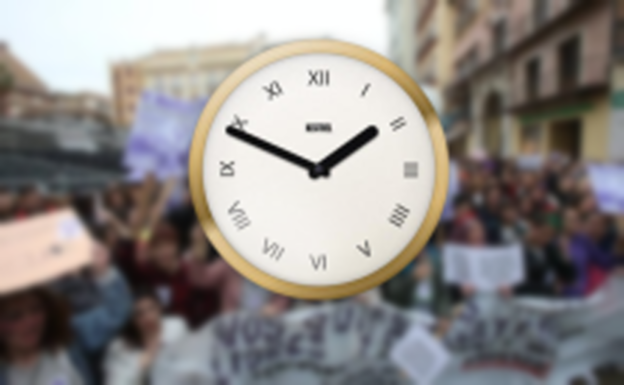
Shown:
1,49
